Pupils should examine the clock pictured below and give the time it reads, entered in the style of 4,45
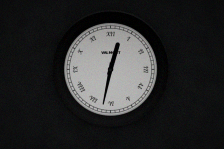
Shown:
12,32
